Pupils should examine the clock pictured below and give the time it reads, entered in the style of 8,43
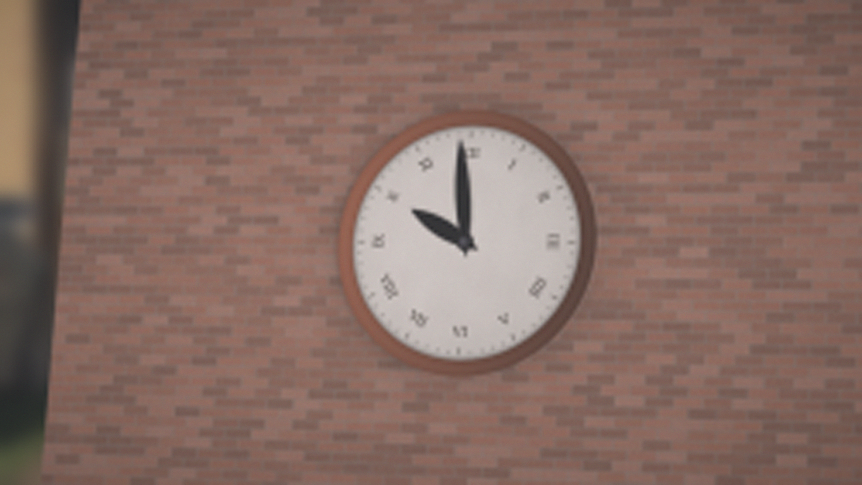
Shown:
9,59
